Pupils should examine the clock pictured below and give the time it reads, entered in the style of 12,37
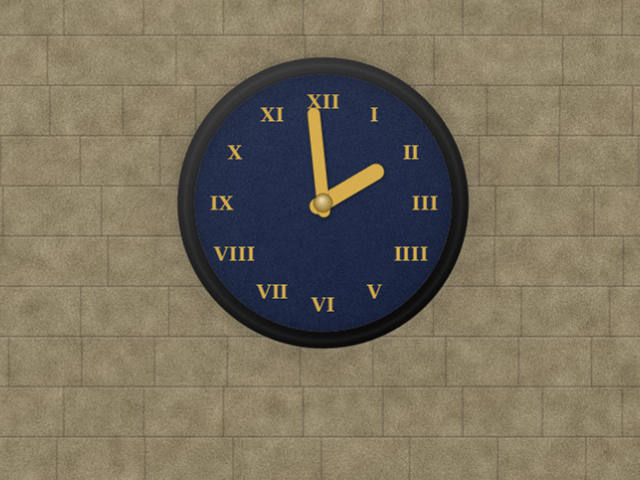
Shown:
1,59
